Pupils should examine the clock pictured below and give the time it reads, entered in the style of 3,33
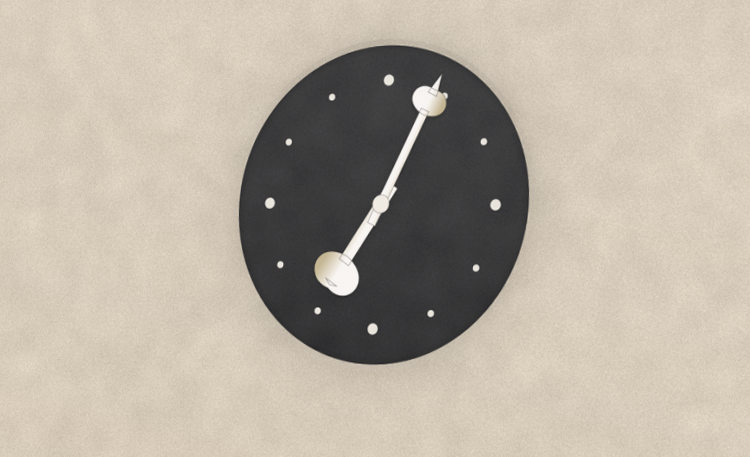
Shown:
7,04
